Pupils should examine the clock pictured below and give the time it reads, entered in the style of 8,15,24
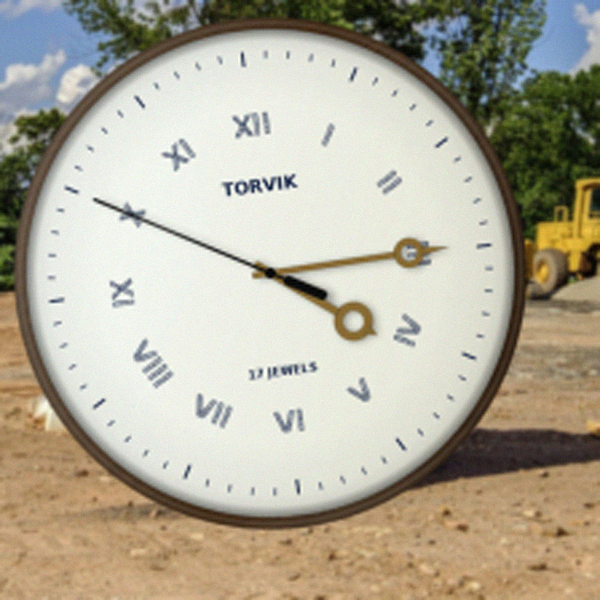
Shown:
4,14,50
